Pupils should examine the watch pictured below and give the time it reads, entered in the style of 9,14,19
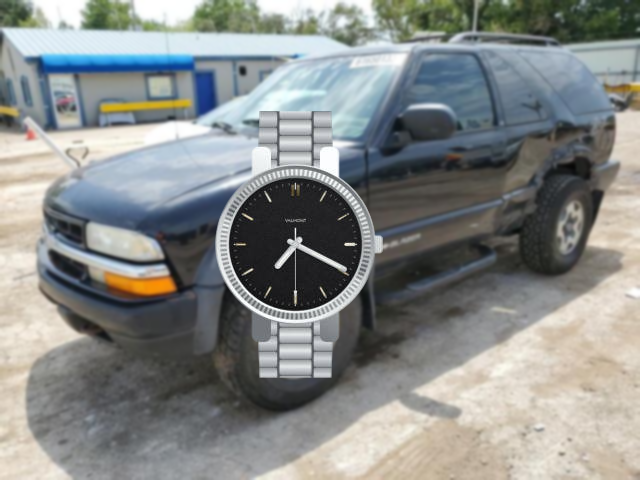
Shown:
7,19,30
